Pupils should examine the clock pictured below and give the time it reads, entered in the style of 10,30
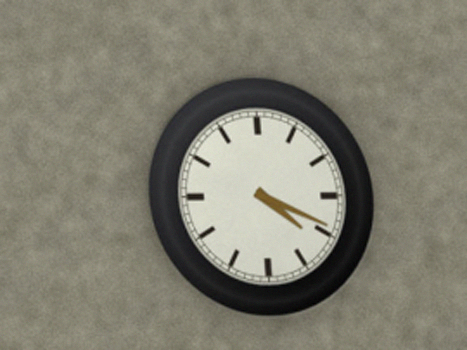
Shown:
4,19
